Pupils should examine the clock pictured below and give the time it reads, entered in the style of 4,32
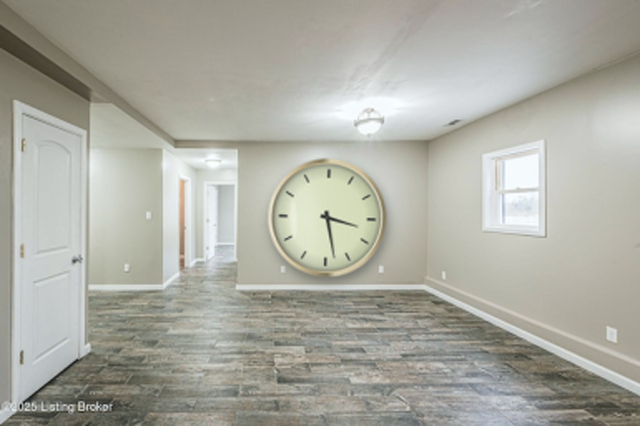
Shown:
3,28
